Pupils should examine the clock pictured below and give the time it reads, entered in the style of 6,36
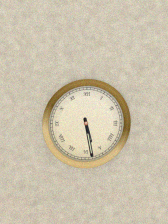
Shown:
5,28
